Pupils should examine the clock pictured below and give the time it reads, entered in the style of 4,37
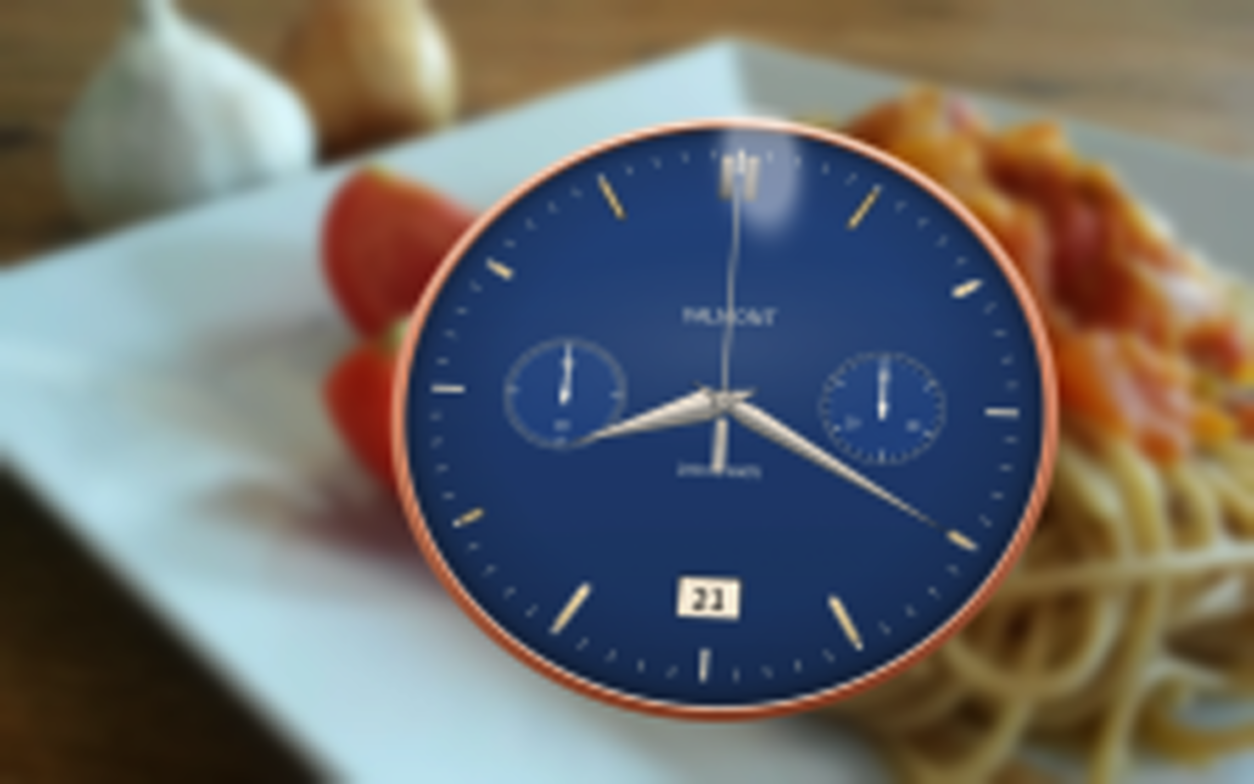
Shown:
8,20
